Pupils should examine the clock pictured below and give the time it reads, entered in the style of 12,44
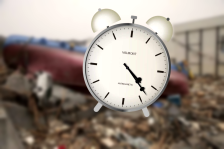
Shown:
4,23
